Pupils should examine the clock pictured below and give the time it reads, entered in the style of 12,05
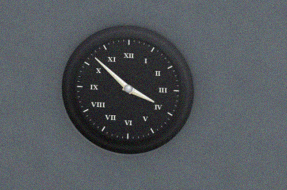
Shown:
3,52
